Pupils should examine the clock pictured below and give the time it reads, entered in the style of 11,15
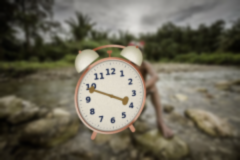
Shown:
3,49
